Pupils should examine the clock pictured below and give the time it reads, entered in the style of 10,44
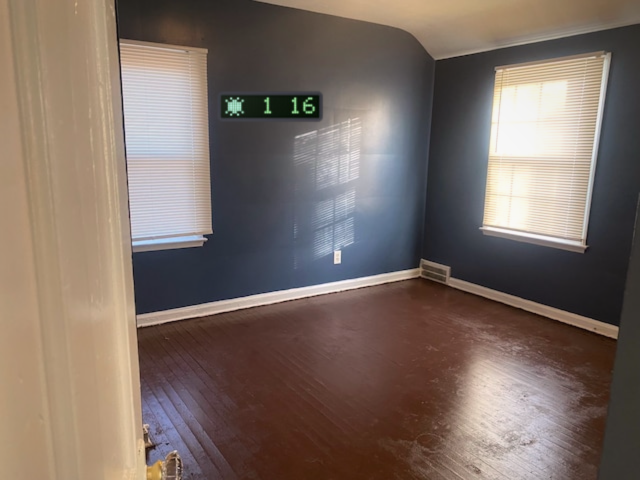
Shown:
1,16
